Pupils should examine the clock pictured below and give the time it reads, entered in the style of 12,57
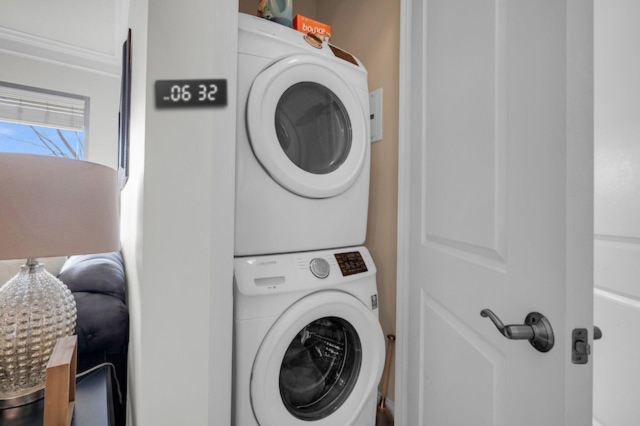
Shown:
6,32
